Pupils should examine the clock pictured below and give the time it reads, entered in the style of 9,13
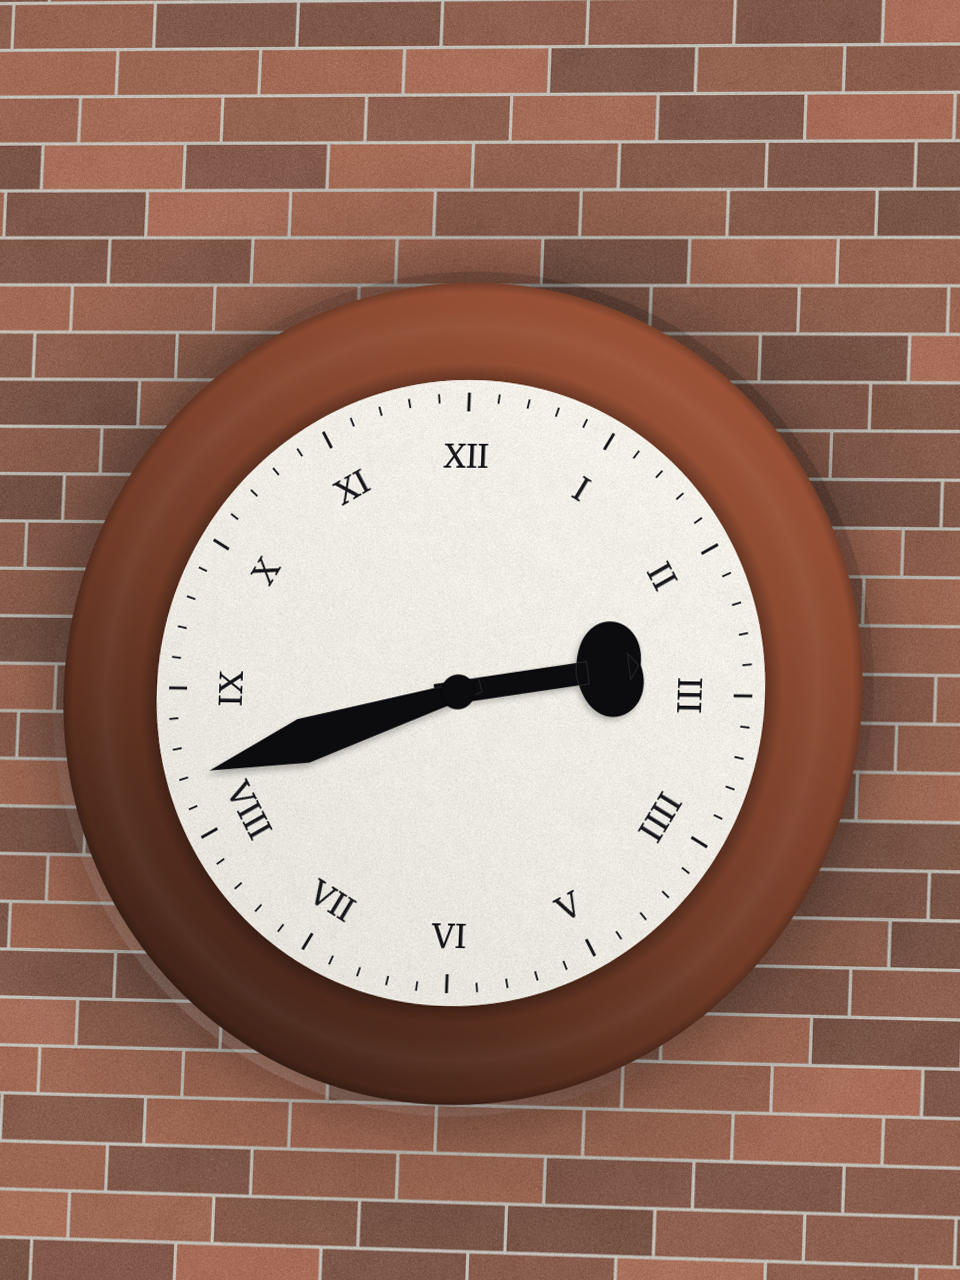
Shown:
2,42
